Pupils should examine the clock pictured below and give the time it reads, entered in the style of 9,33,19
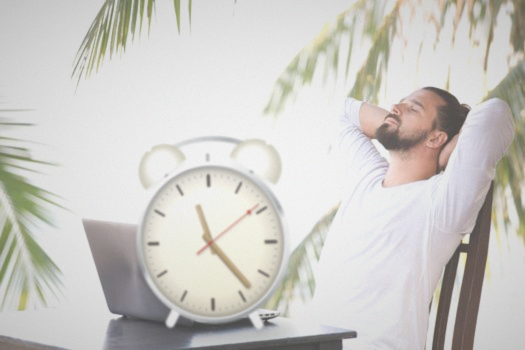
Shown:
11,23,09
